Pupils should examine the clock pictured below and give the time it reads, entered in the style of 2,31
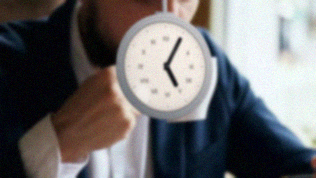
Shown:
5,05
